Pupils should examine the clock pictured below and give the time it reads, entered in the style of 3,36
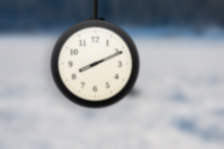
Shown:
8,11
